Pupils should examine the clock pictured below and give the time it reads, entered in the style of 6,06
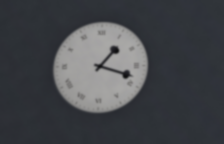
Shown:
1,18
